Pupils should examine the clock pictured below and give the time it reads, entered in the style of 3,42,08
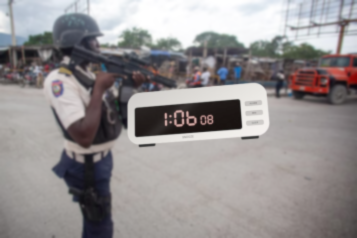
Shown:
1,06,08
